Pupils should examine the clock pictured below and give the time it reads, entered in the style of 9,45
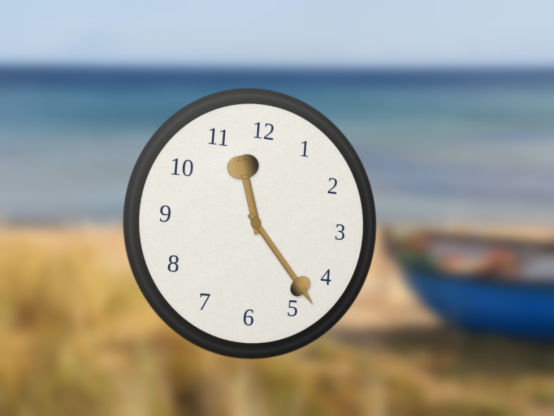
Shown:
11,23
